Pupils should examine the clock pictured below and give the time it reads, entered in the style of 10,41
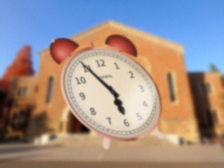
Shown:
5,55
